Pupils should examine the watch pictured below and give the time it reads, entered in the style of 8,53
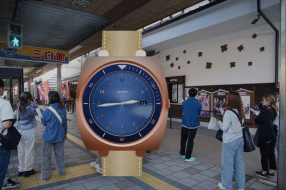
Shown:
2,44
